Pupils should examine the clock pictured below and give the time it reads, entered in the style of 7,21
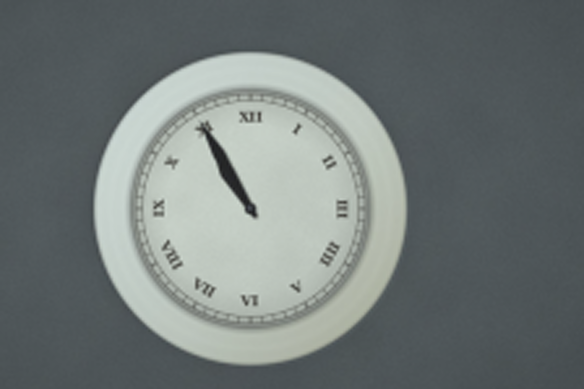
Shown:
10,55
